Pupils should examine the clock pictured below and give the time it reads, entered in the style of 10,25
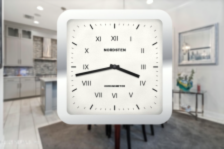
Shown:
3,43
